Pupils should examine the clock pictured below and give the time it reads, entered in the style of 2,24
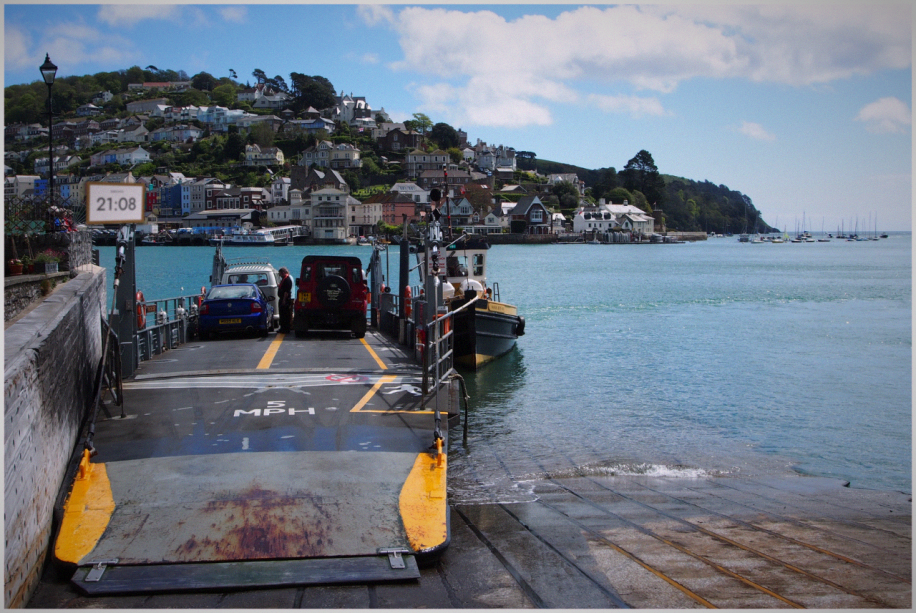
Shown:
21,08
